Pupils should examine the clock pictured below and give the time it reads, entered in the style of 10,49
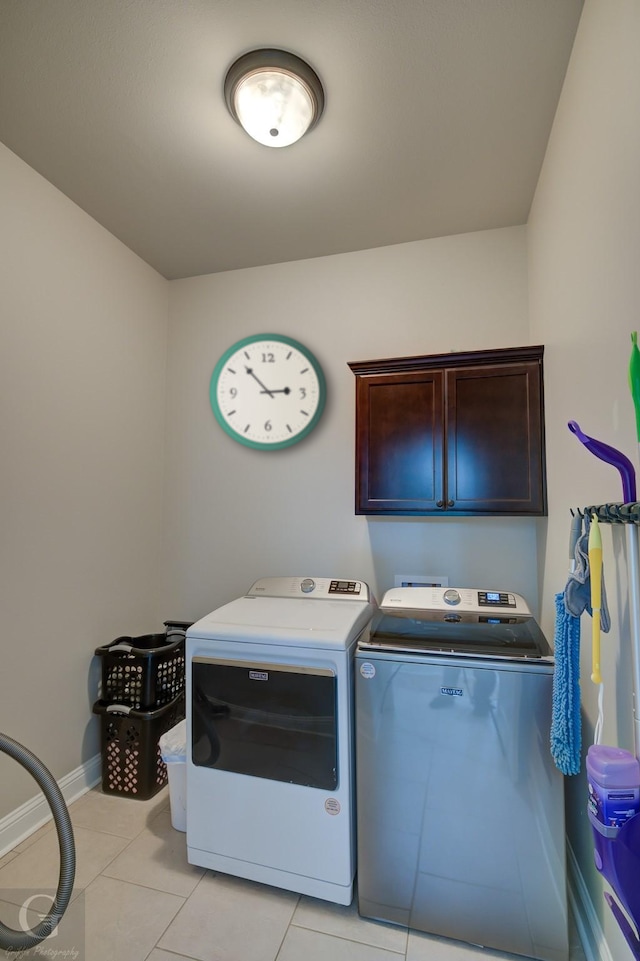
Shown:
2,53
